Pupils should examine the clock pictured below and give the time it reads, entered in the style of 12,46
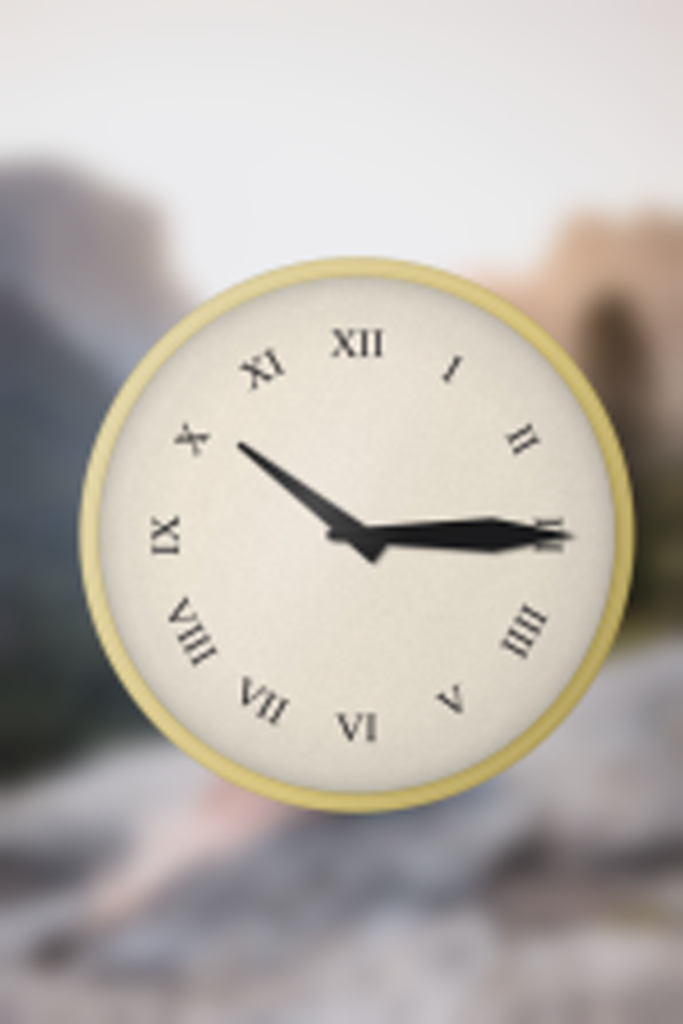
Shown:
10,15
